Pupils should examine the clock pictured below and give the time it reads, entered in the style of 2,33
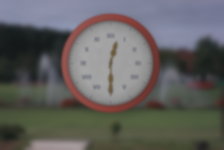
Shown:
12,30
